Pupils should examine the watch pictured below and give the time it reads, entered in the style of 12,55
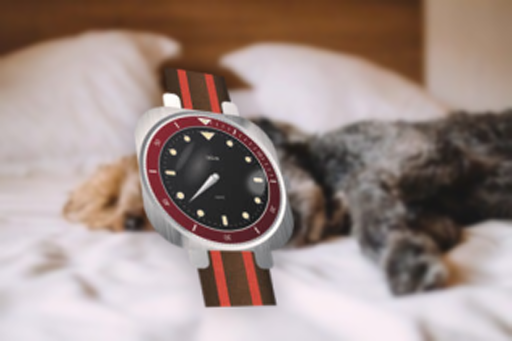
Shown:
7,38
